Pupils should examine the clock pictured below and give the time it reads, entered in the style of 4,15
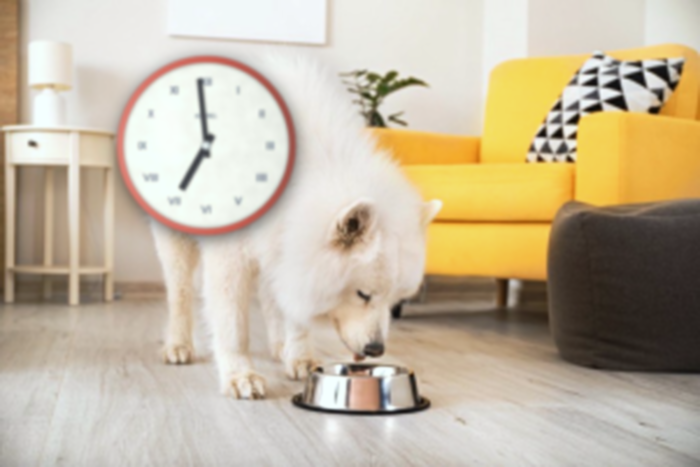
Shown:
6,59
